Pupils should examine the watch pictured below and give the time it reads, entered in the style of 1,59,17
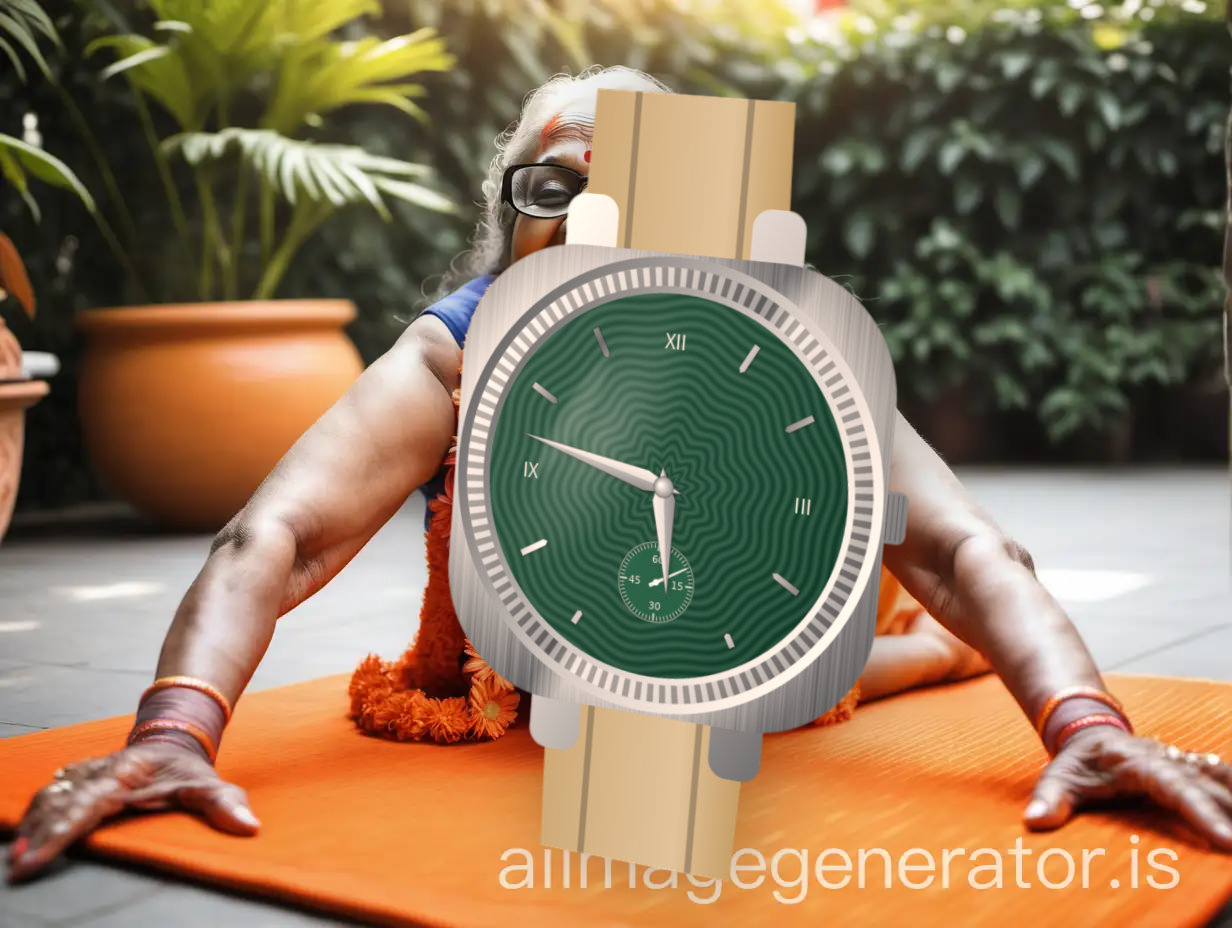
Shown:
5,47,10
